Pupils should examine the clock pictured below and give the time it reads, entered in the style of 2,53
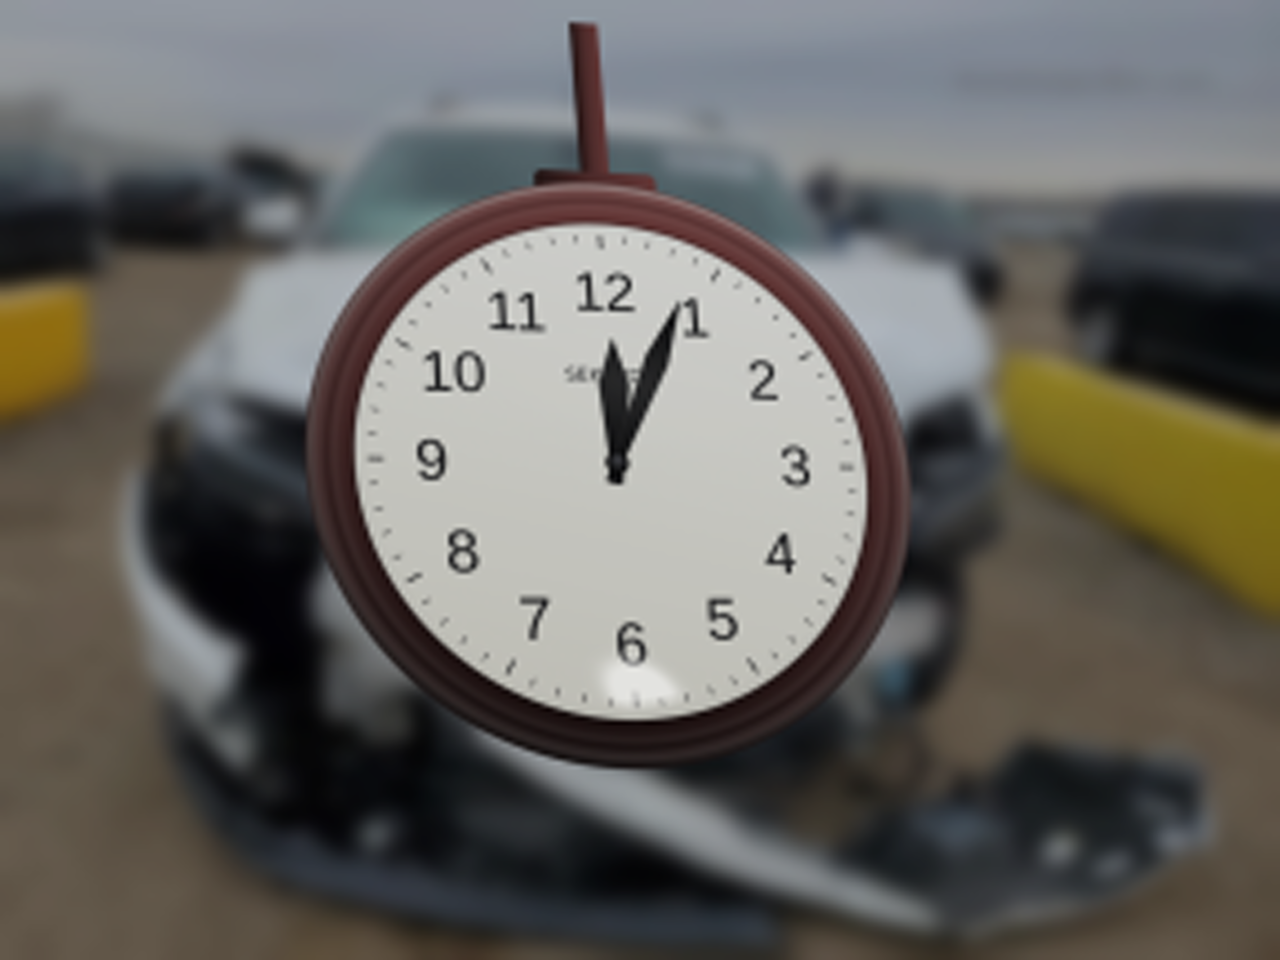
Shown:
12,04
